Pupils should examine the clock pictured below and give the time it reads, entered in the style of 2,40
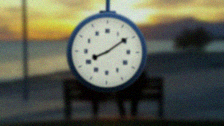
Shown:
8,09
